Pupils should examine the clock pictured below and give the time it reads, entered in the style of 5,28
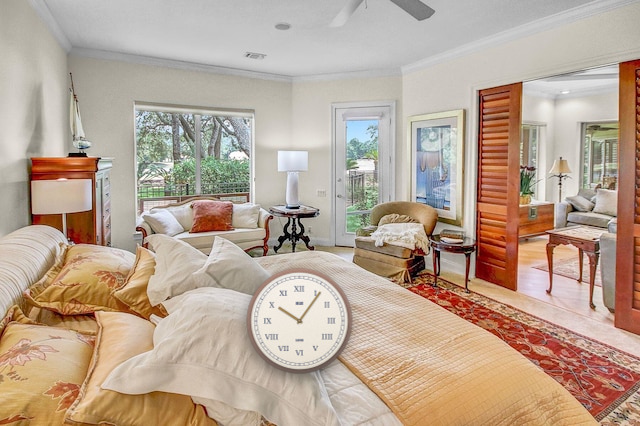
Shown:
10,06
